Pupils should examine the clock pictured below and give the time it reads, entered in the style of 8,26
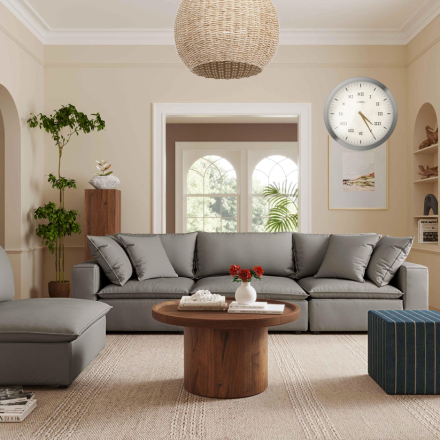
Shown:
4,25
